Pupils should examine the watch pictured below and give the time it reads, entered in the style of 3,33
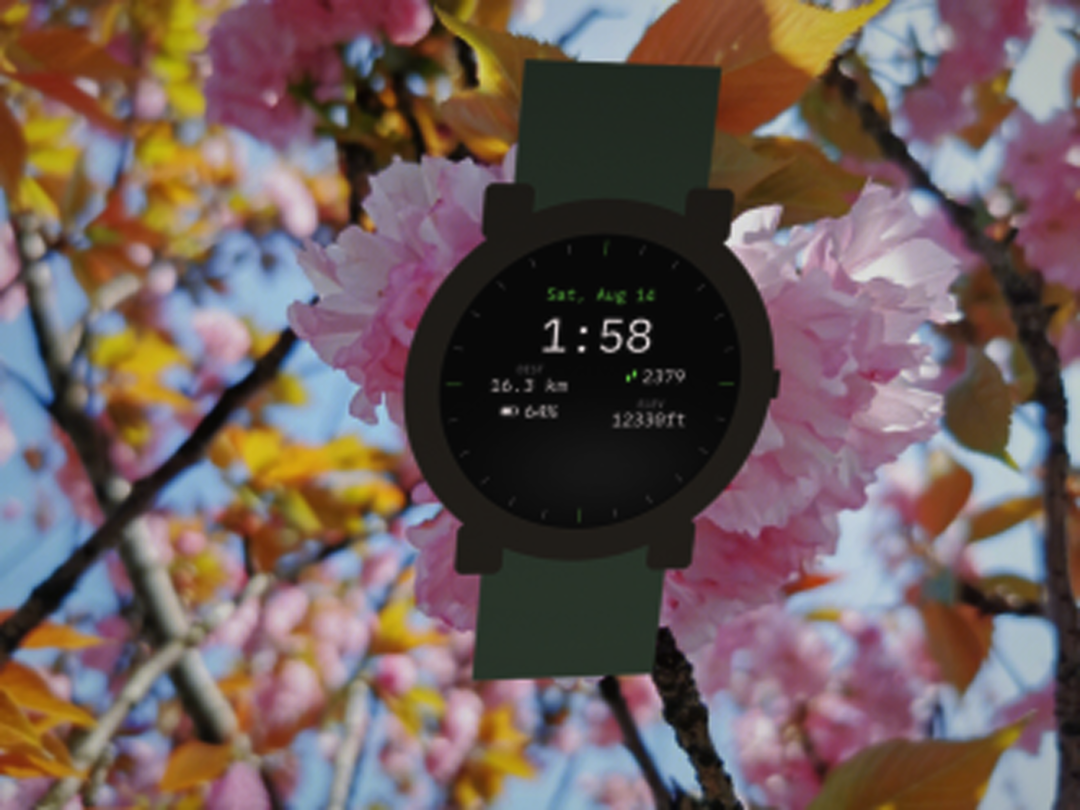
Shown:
1,58
